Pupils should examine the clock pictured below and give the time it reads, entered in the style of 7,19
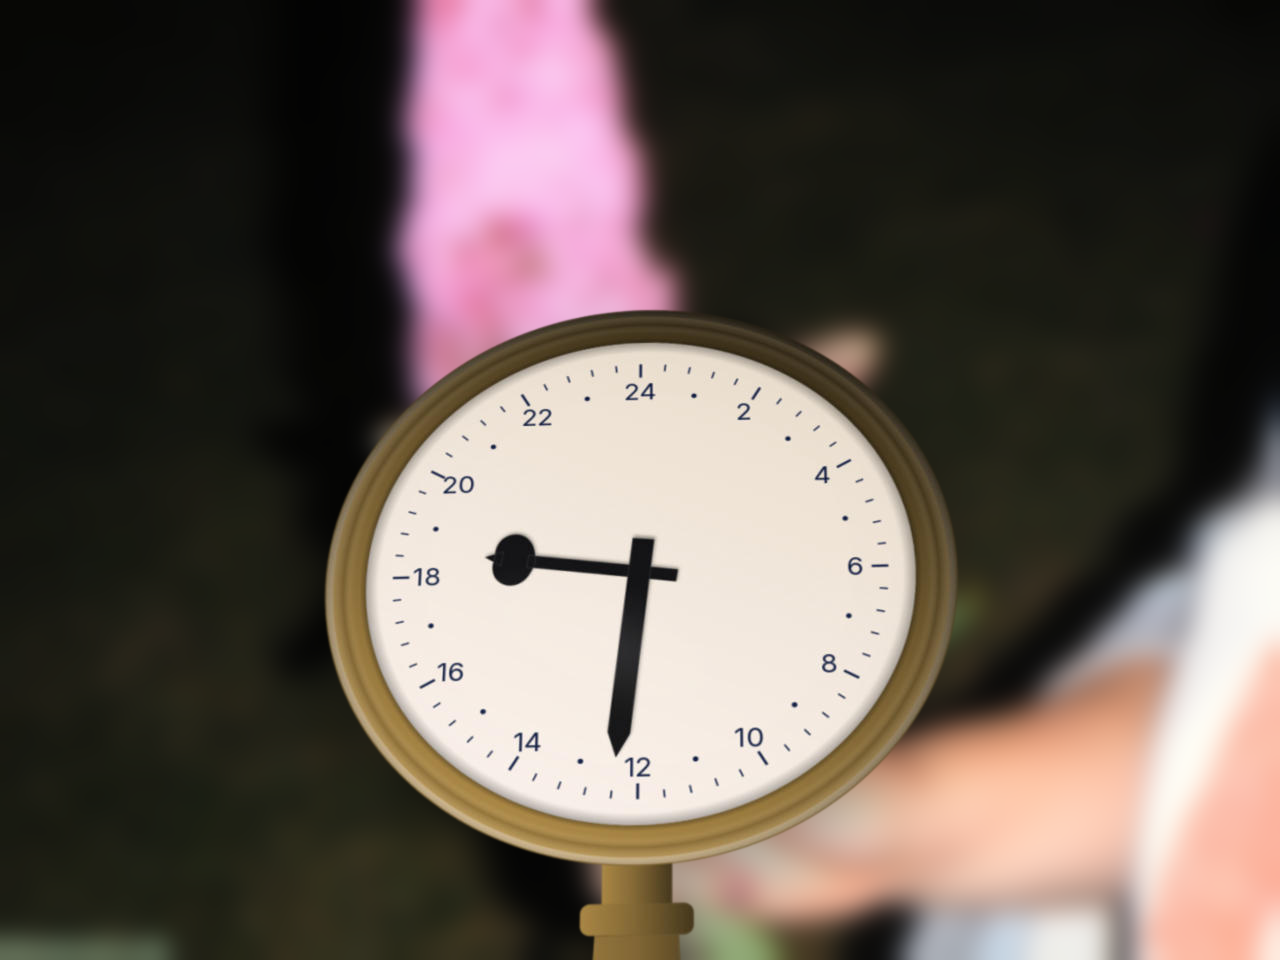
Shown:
18,31
